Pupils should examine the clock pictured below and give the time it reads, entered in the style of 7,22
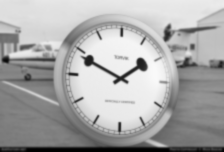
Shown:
1,49
